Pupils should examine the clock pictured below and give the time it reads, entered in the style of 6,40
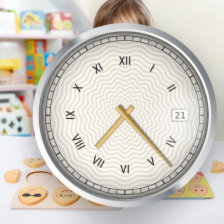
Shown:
7,23
